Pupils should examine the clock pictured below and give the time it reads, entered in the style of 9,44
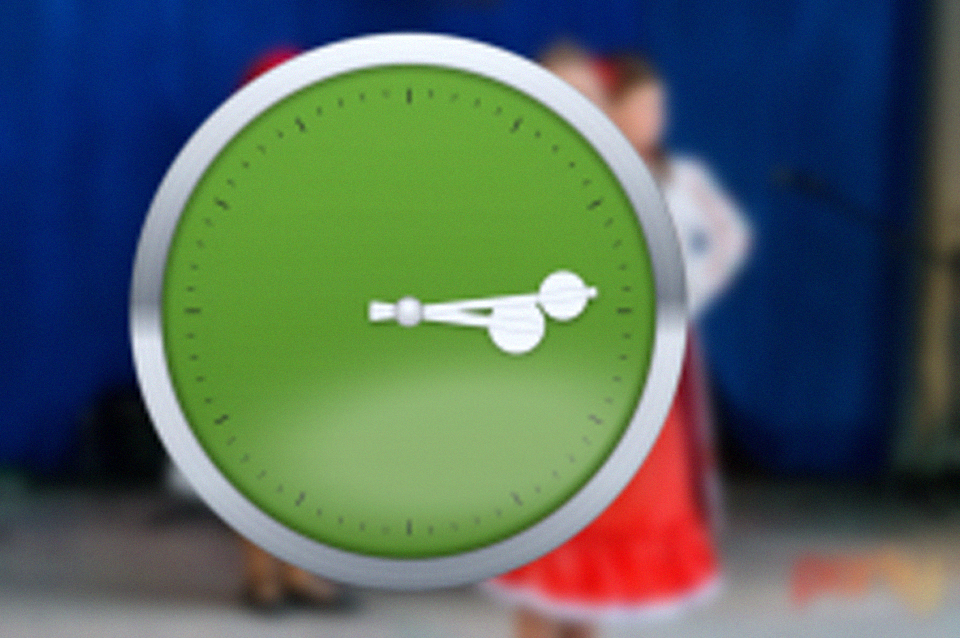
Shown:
3,14
